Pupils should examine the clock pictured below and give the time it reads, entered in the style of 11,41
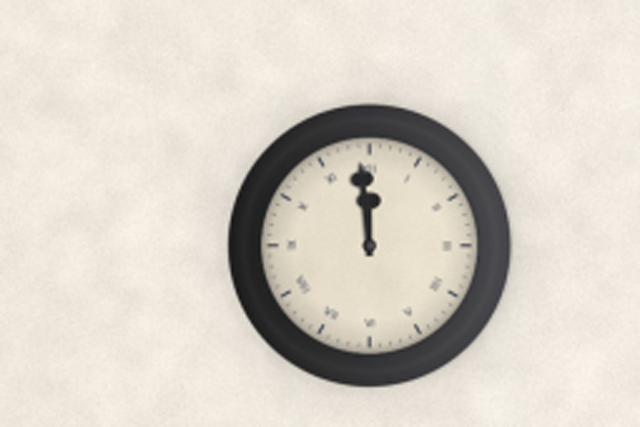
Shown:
11,59
